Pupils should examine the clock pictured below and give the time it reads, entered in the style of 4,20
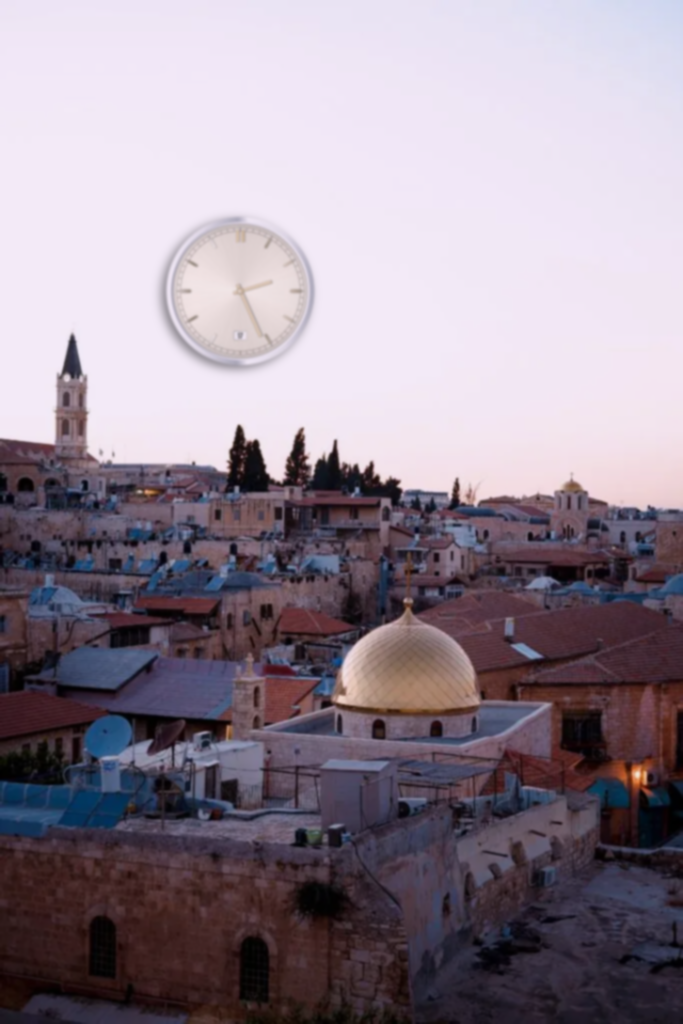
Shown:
2,26
